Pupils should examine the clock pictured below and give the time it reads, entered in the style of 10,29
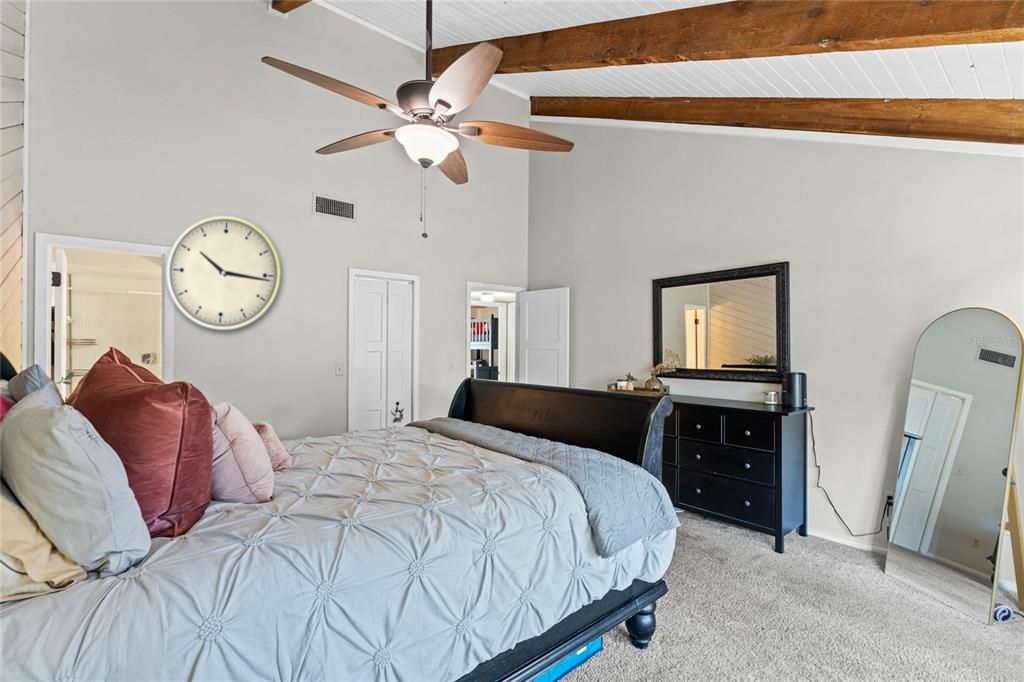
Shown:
10,16
